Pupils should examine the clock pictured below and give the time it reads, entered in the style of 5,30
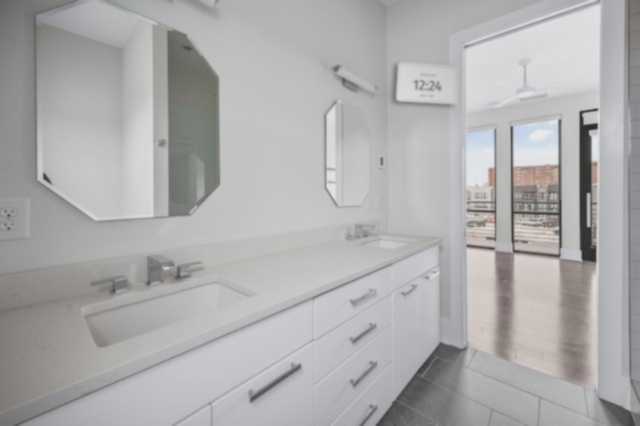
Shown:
12,24
